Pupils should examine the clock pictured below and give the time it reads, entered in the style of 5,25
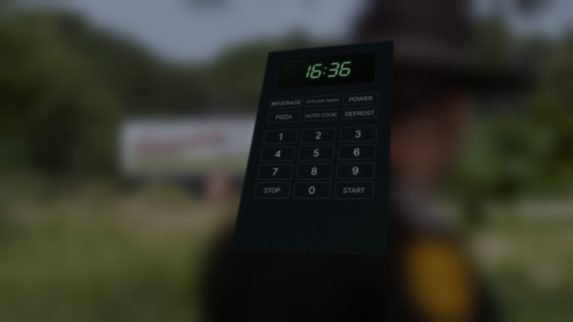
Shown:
16,36
